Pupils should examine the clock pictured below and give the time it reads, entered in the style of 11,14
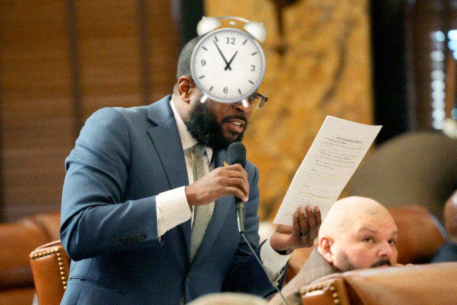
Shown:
12,54
